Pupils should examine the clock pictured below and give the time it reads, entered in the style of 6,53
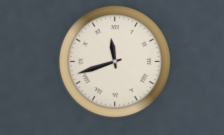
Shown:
11,42
